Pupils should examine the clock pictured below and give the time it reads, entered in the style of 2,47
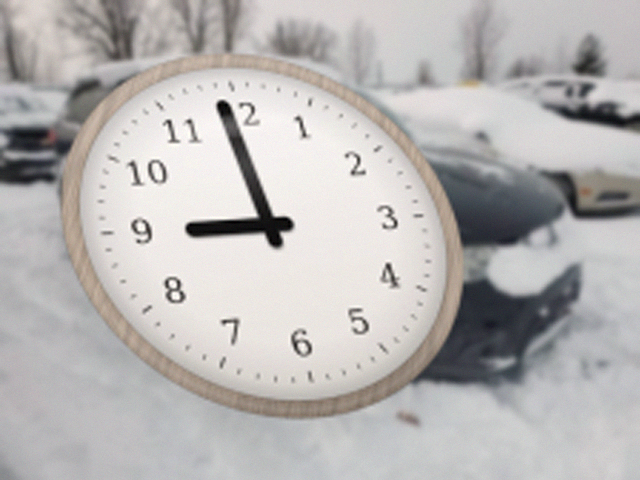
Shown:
8,59
